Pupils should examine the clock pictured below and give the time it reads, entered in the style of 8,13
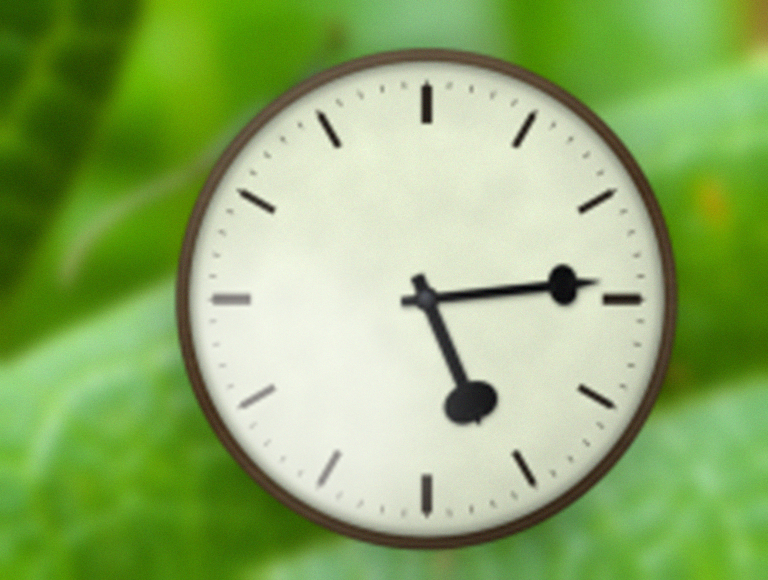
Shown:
5,14
